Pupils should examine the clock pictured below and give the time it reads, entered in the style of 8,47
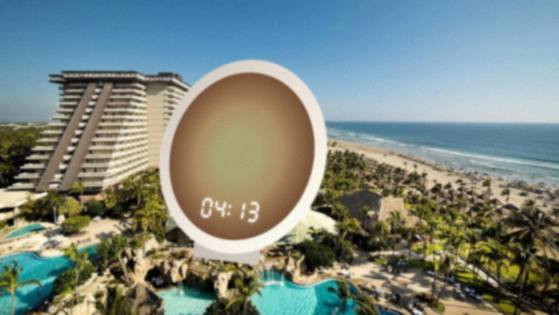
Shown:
4,13
